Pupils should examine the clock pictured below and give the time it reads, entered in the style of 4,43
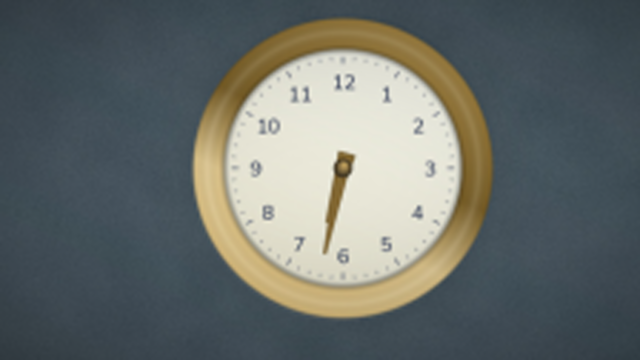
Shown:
6,32
